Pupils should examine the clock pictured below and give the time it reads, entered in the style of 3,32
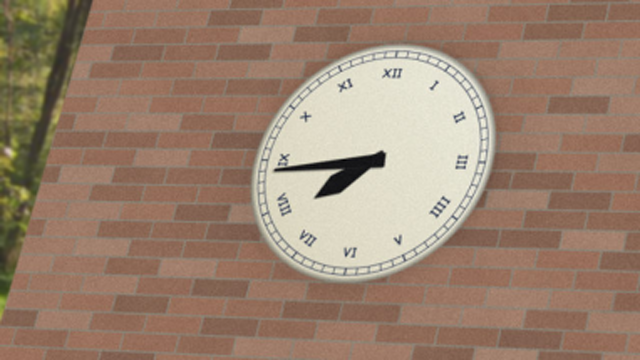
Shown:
7,44
